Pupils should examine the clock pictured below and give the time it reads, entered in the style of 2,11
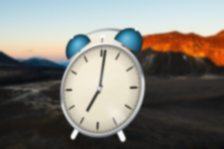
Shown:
7,01
